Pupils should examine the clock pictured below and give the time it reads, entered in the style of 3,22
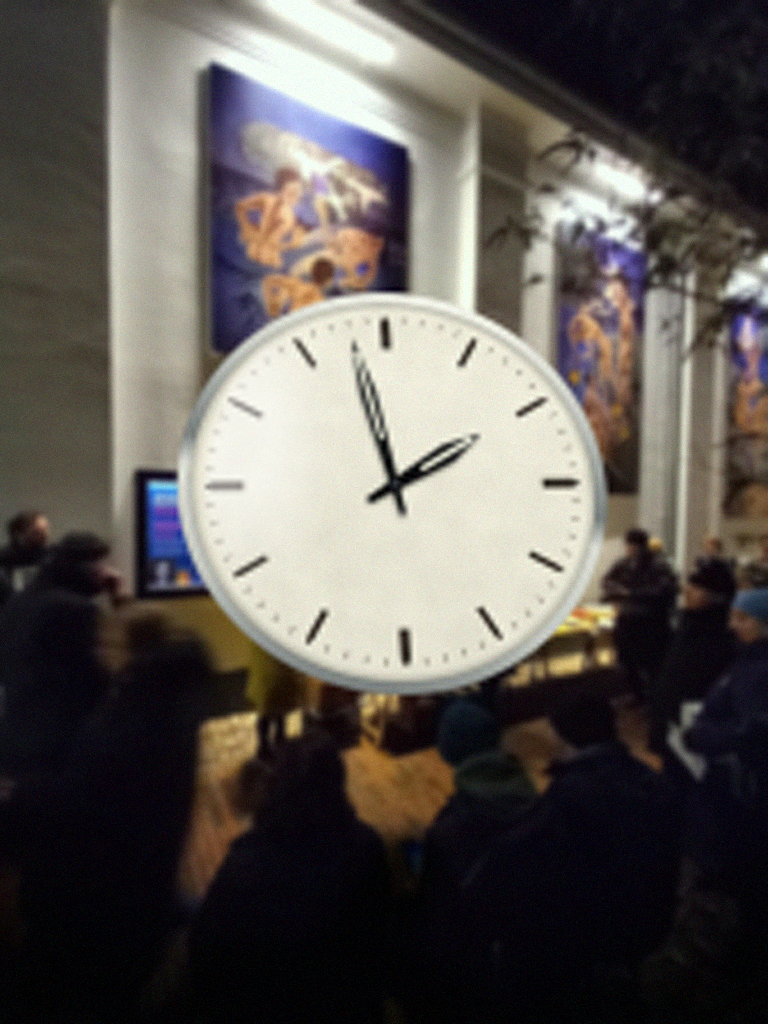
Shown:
1,58
